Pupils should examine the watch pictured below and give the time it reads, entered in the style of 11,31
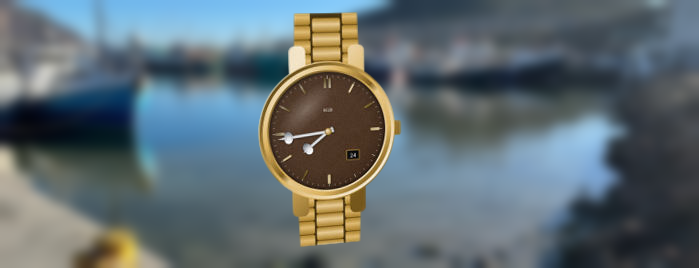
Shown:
7,44
